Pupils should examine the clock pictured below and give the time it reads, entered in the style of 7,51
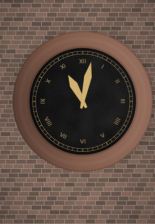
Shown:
11,02
